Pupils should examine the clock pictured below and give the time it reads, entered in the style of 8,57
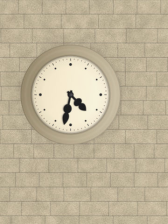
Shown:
4,32
